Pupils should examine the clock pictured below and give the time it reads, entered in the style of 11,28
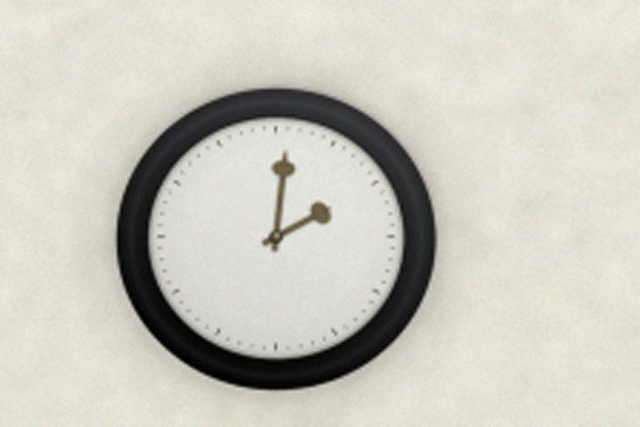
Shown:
2,01
